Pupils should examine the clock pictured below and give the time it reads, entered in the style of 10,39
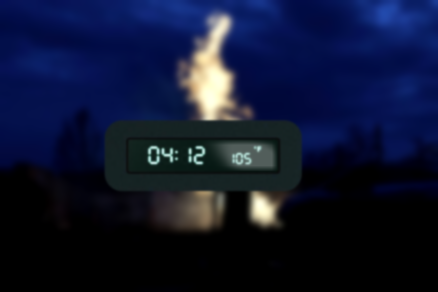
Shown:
4,12
